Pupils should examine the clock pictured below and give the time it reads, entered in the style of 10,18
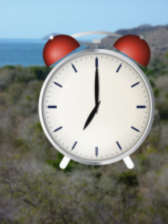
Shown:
7,00
